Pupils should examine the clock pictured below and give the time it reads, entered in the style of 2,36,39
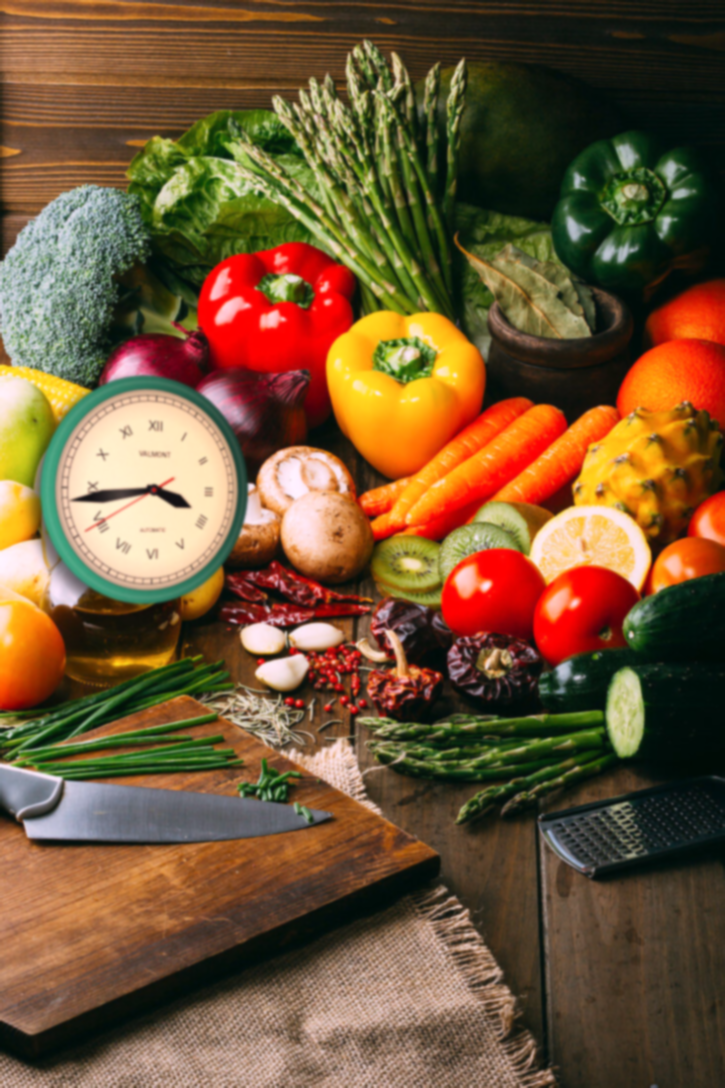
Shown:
3,43,40
